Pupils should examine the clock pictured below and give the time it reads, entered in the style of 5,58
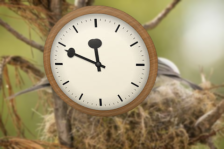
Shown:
11,49
